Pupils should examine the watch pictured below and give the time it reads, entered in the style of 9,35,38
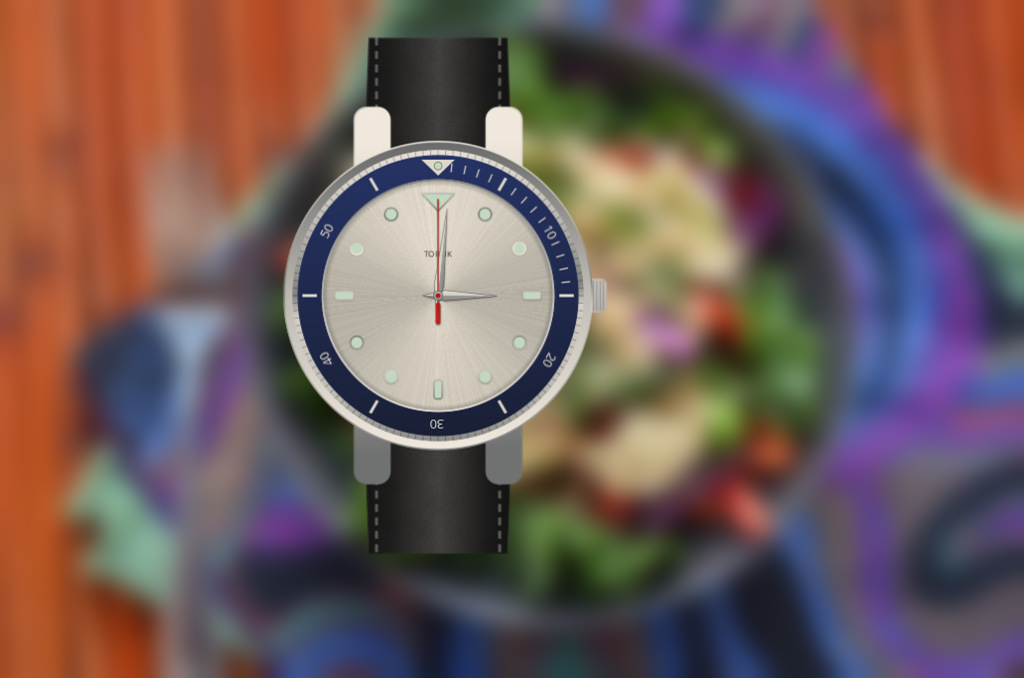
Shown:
3,01,00
